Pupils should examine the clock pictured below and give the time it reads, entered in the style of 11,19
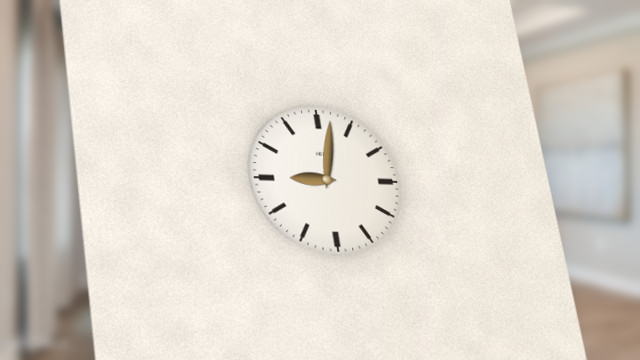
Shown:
9,02
